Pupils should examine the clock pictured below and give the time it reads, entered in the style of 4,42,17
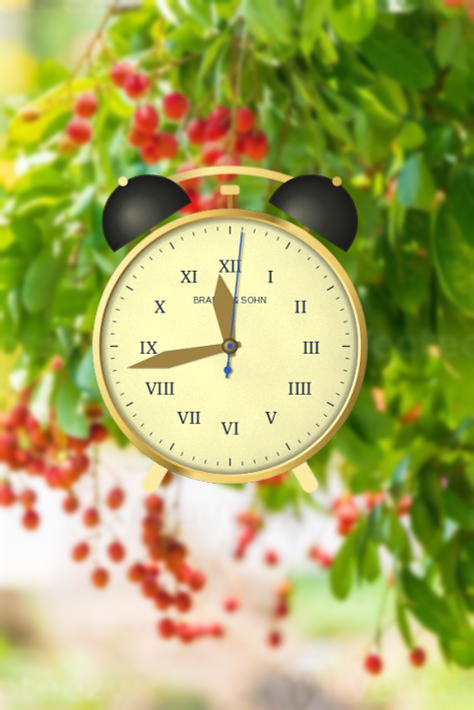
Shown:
11,43,01
